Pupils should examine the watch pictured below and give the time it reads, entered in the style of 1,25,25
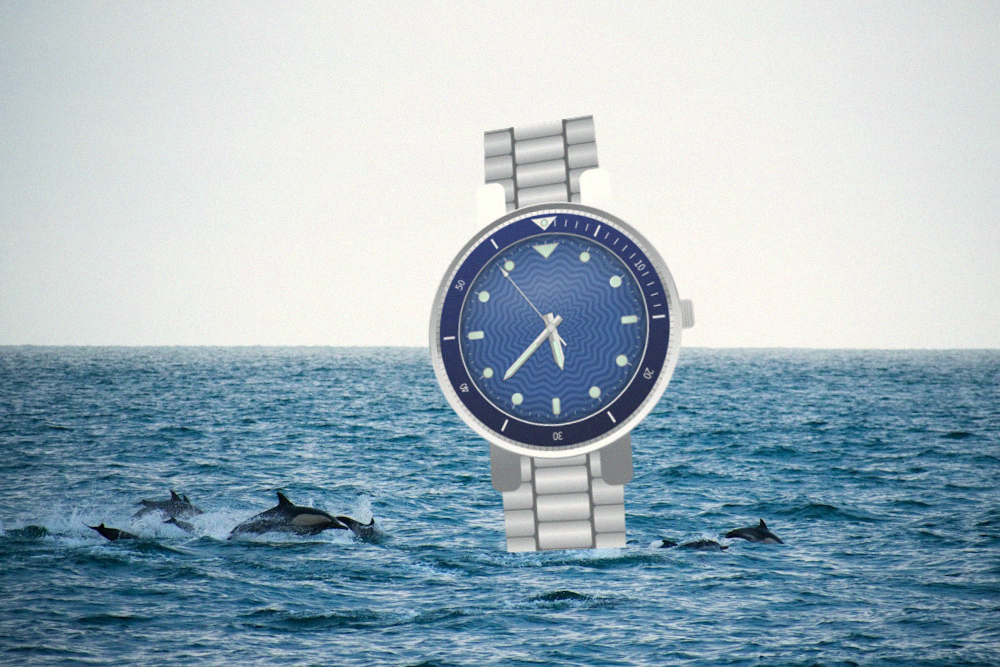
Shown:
5,37,54
